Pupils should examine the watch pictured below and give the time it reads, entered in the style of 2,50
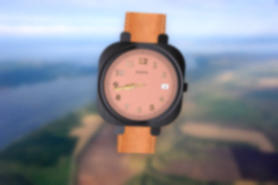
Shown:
8,43
